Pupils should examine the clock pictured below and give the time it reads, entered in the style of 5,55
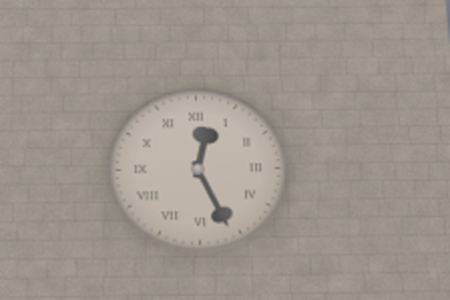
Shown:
12,26
